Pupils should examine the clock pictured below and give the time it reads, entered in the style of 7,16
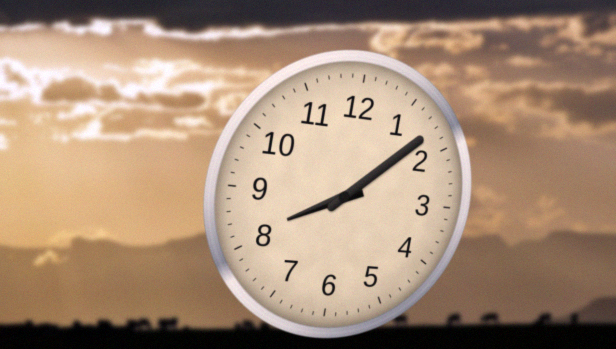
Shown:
8,08
